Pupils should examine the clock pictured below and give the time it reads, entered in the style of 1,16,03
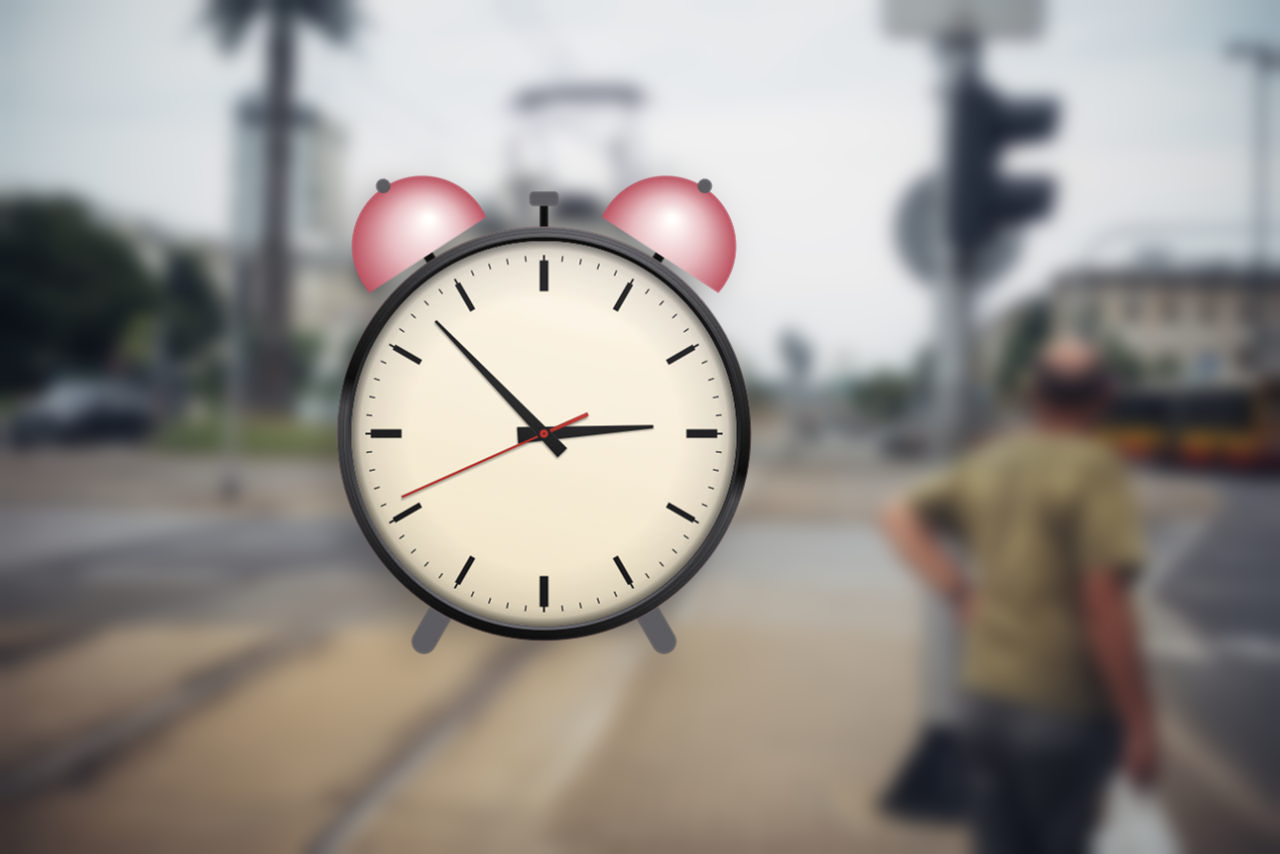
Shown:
2,52,41
